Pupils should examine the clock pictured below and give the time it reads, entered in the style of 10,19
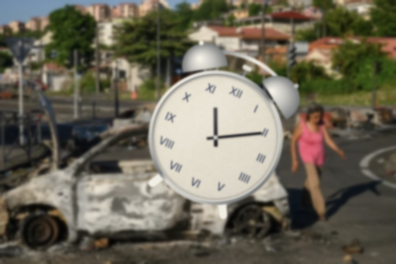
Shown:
11,10
